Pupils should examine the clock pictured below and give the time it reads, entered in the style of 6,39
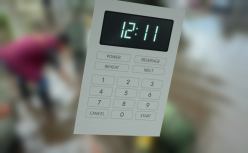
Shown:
12,11
